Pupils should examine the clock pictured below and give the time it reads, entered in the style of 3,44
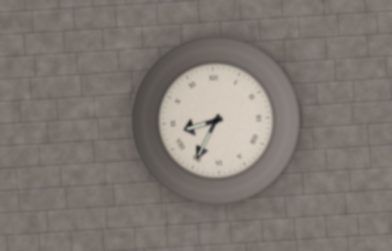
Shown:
8,35
